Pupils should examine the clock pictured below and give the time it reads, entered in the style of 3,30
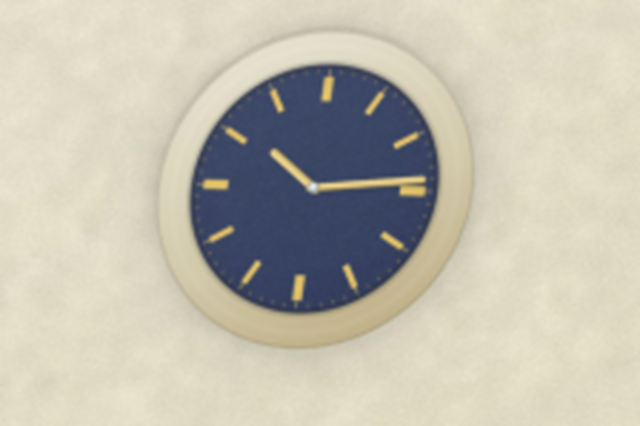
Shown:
10,14
